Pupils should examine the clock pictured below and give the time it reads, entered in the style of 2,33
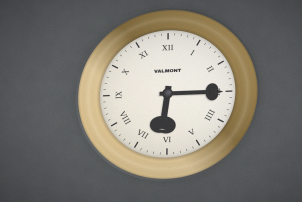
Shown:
6,15
